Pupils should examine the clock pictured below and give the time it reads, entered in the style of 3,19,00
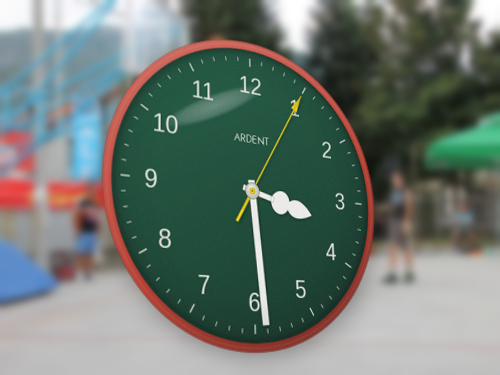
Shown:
3,29,05
